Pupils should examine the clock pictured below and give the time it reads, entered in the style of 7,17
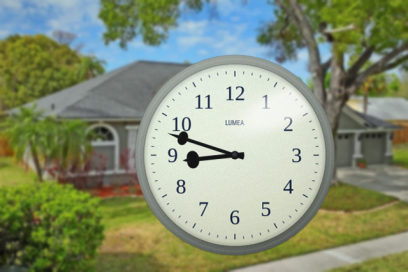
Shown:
8,48
